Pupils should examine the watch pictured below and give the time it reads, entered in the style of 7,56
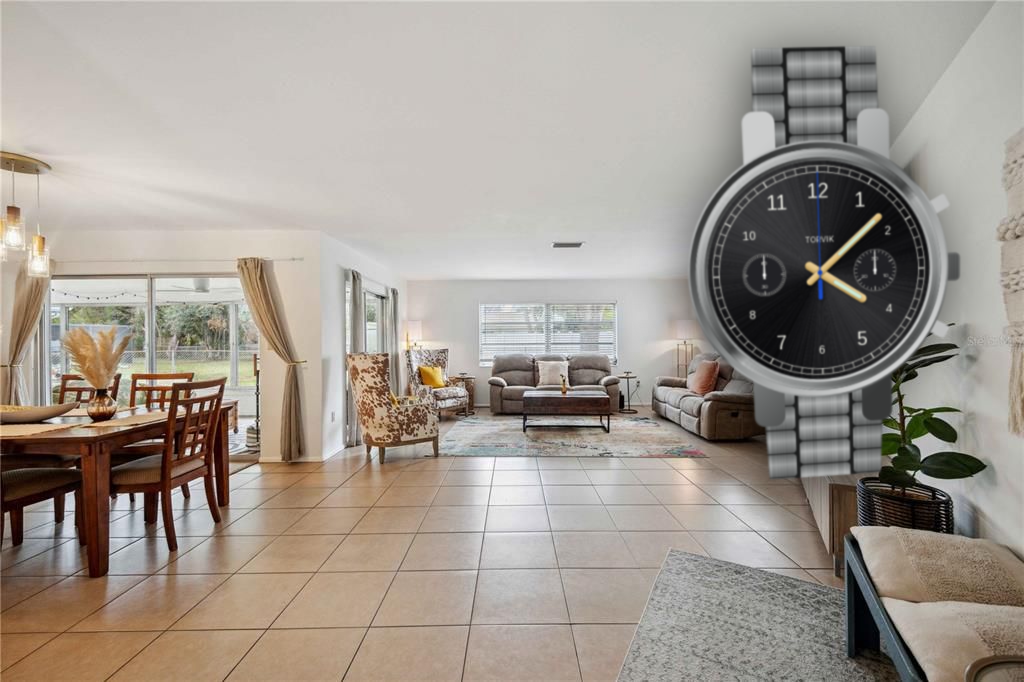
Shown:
4,08
